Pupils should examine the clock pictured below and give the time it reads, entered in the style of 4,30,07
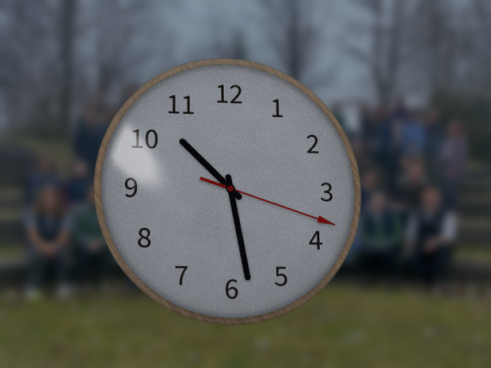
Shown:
10,28,18
